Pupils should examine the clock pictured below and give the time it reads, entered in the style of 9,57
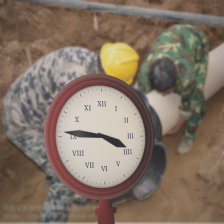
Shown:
3,46
